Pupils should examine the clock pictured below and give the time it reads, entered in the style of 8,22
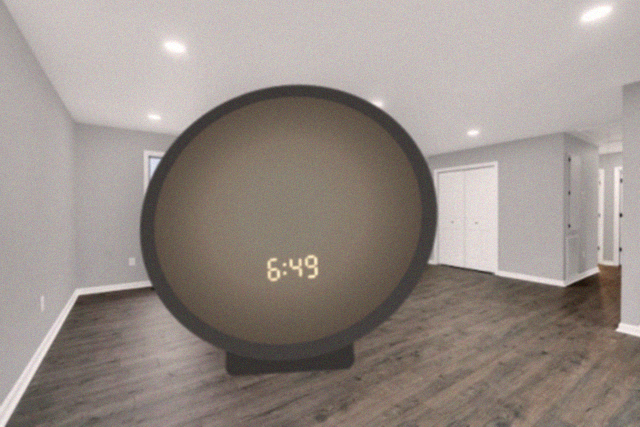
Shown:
6,49
